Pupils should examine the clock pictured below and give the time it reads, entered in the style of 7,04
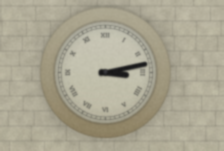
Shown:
3,13
